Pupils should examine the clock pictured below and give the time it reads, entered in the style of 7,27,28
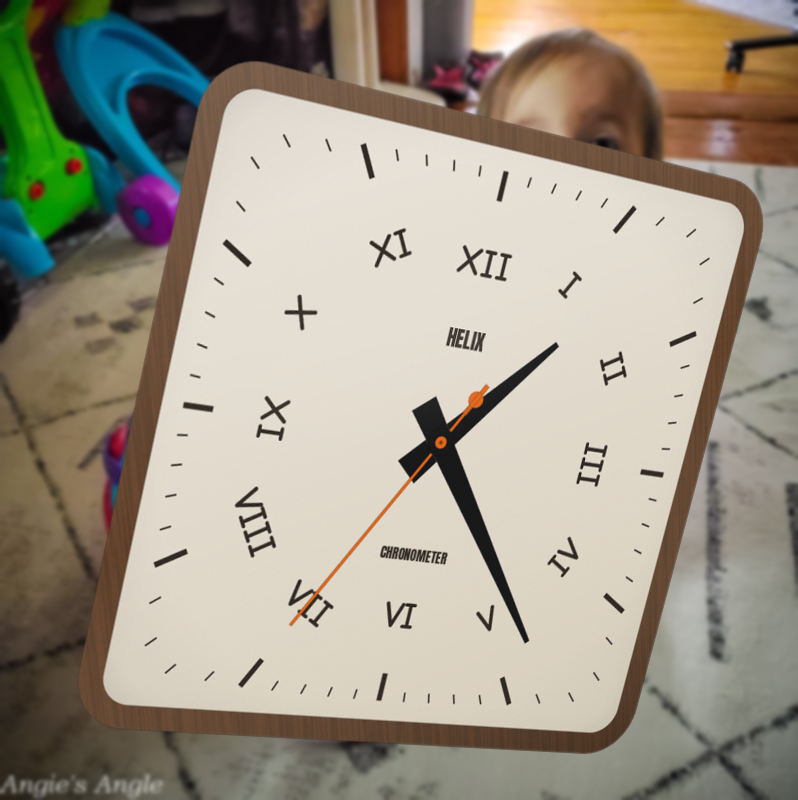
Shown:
1,23,35
